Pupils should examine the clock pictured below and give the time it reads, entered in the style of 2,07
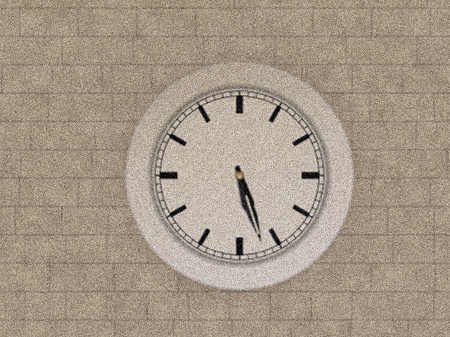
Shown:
5,27
